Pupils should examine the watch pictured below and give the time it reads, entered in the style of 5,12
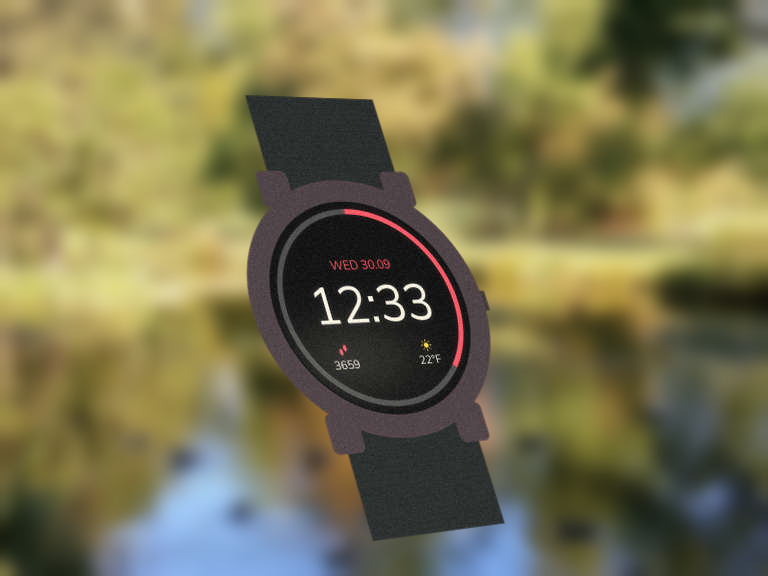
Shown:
12,33
